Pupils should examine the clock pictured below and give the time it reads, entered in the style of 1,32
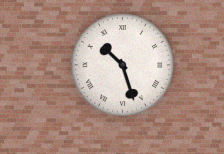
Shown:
10,27
